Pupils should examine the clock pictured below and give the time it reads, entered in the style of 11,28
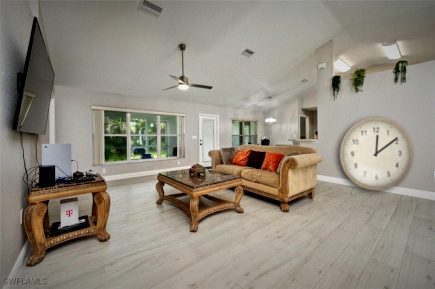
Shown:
12,09
